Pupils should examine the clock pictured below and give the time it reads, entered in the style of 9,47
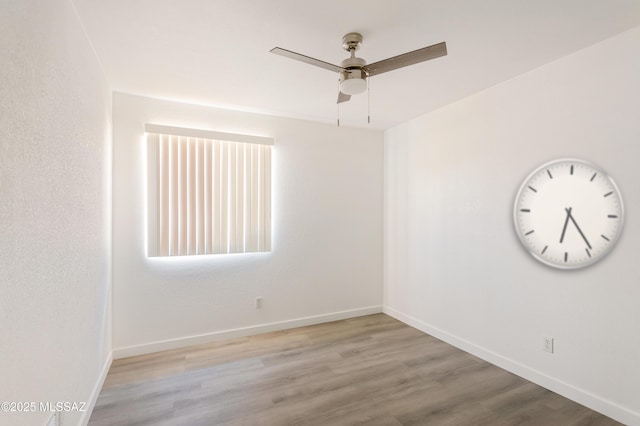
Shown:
6,24
